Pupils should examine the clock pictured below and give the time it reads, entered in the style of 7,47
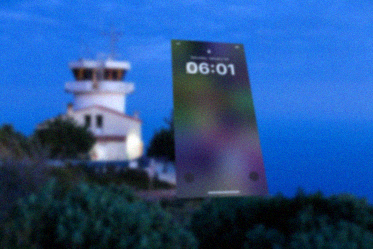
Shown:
6,01
